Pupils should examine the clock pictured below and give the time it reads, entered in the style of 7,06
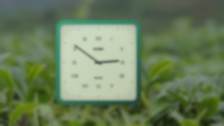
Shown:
2,51
